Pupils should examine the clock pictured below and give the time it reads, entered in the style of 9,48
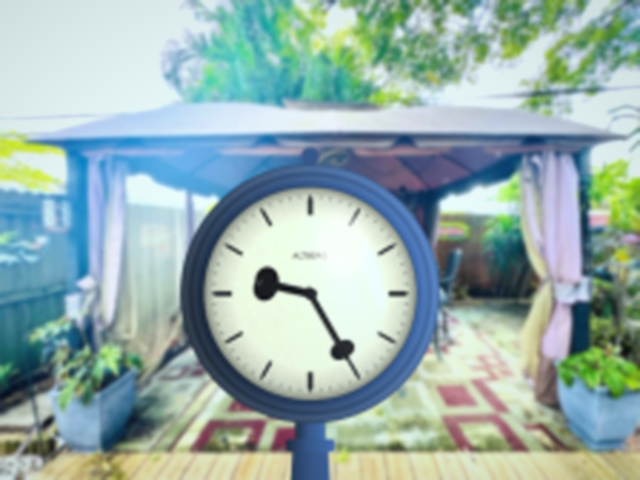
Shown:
9,25
